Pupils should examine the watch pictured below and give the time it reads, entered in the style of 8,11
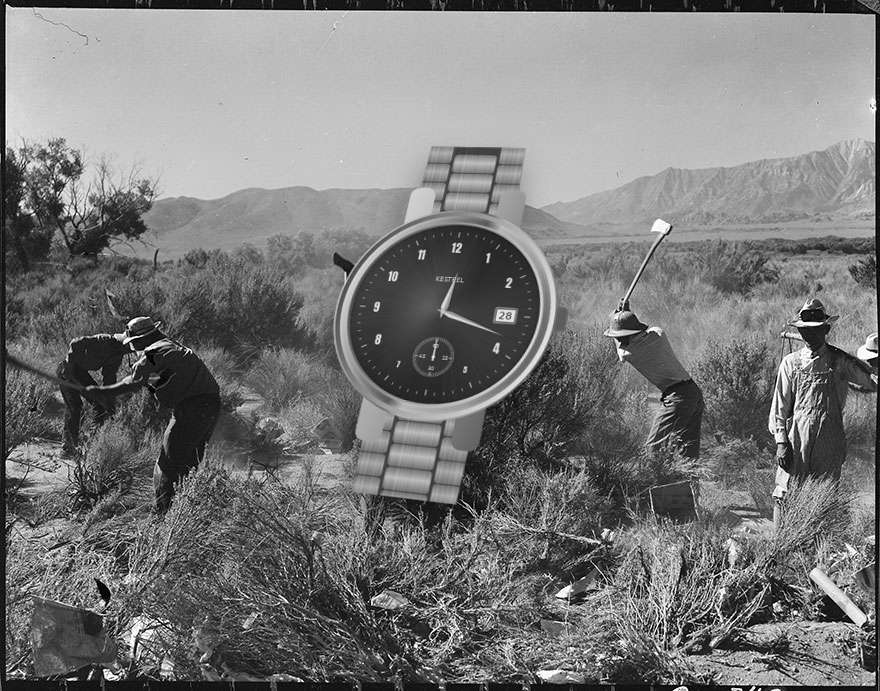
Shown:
12,18
